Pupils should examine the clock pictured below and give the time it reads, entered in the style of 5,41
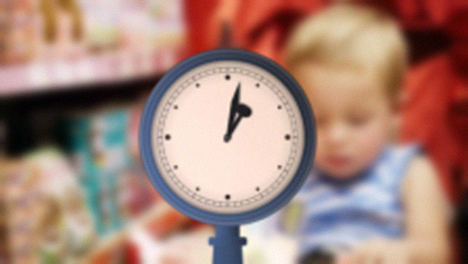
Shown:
1,02
